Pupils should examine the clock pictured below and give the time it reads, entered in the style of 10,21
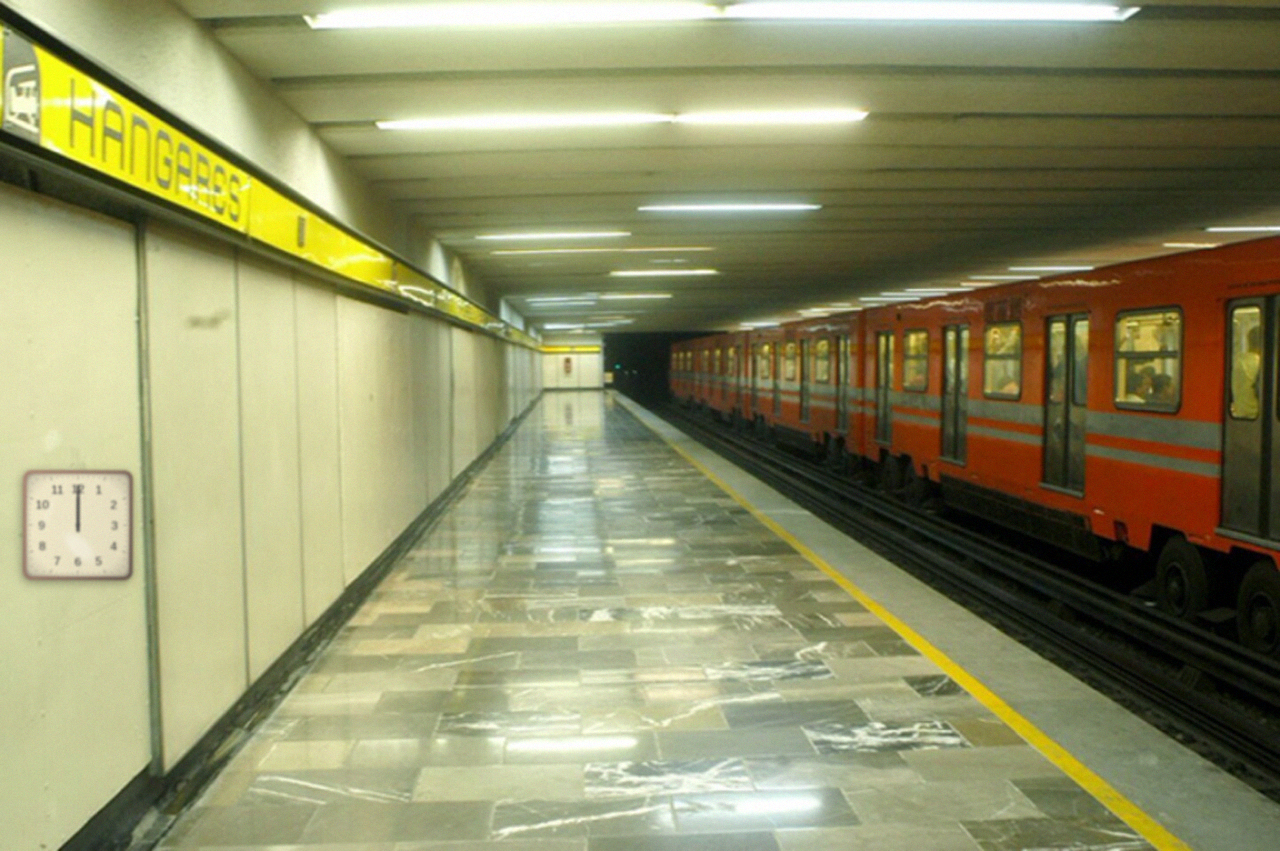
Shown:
12,00
